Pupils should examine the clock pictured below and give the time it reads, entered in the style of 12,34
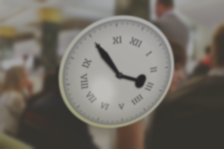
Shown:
2,50
